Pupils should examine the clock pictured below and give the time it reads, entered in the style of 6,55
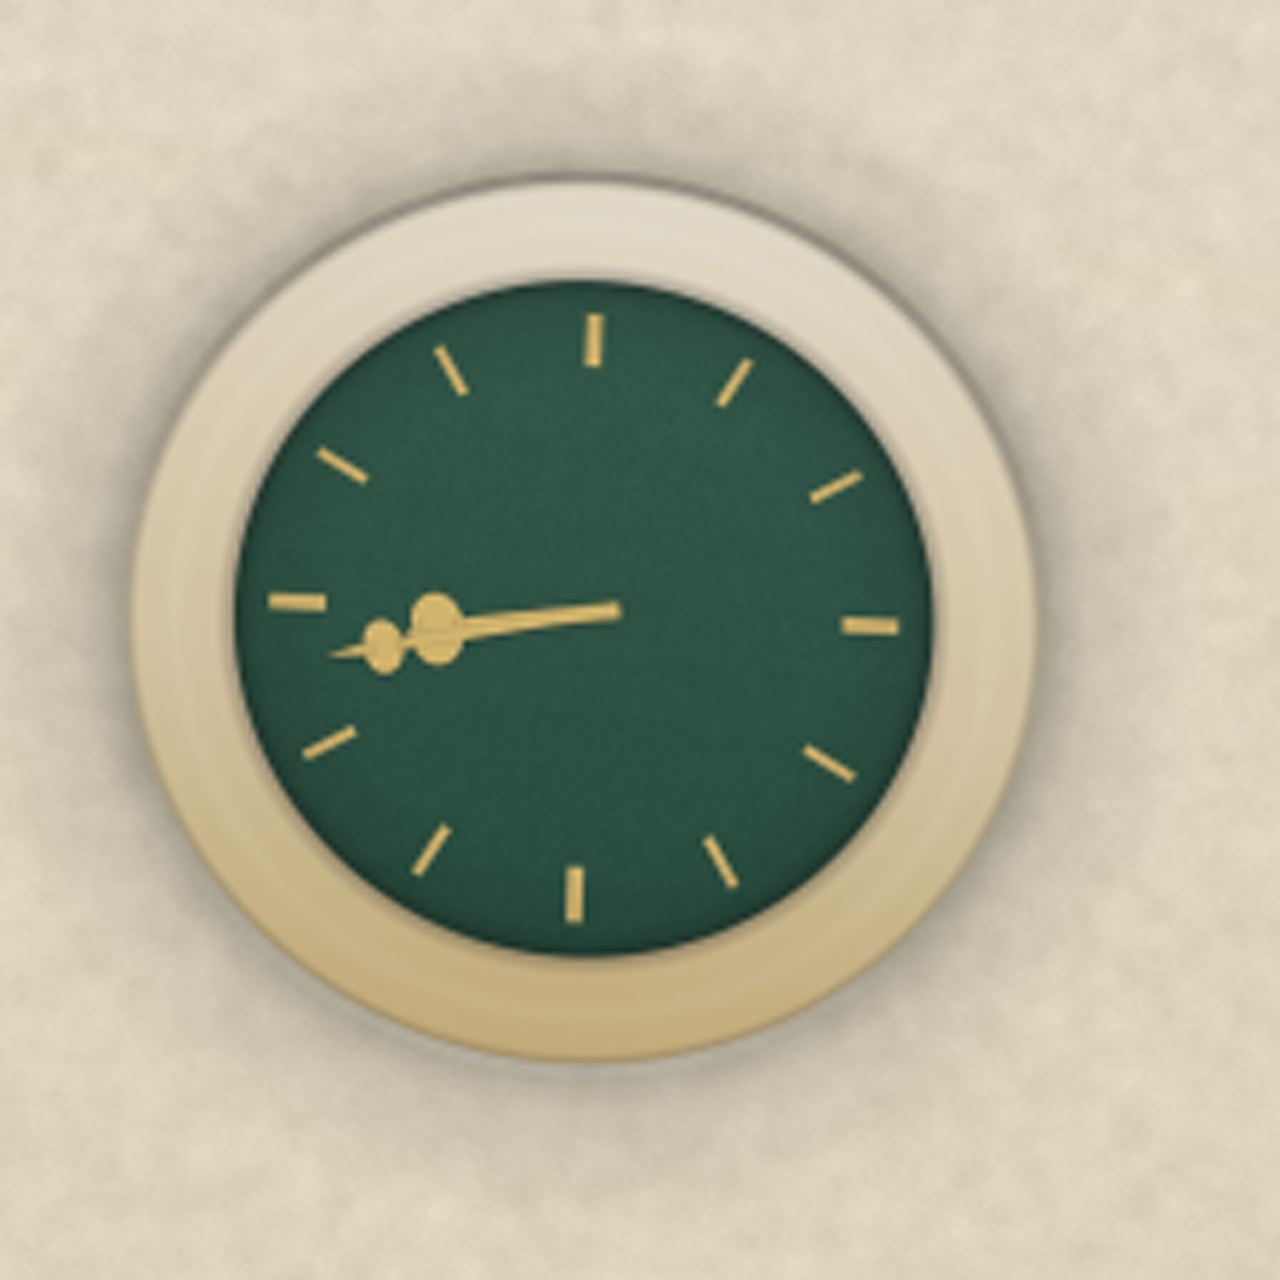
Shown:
8,43
